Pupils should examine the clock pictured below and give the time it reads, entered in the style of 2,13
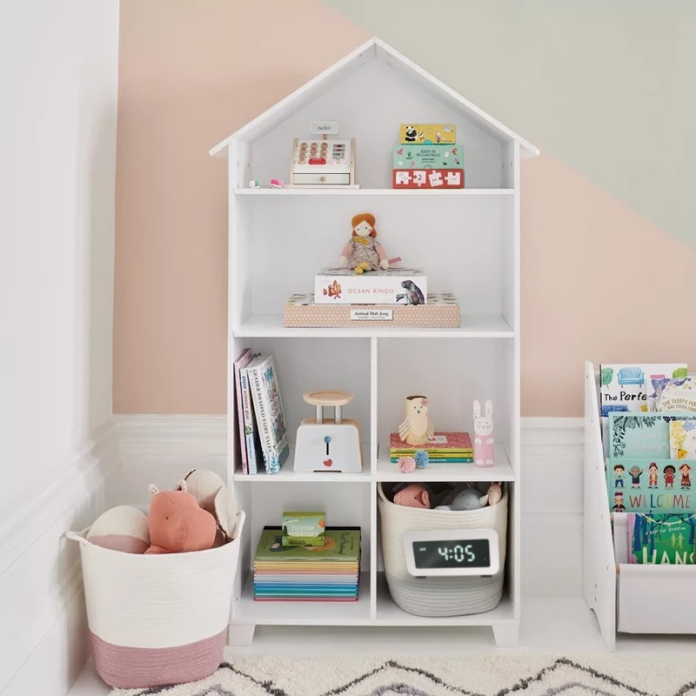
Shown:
4,05
